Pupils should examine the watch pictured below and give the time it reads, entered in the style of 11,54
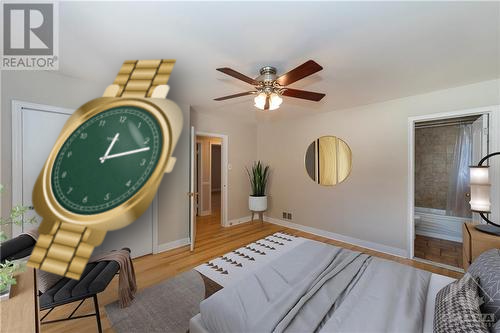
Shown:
12,12
